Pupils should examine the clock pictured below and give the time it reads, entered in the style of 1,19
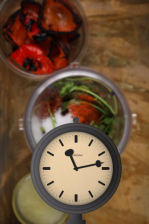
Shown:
11,13
